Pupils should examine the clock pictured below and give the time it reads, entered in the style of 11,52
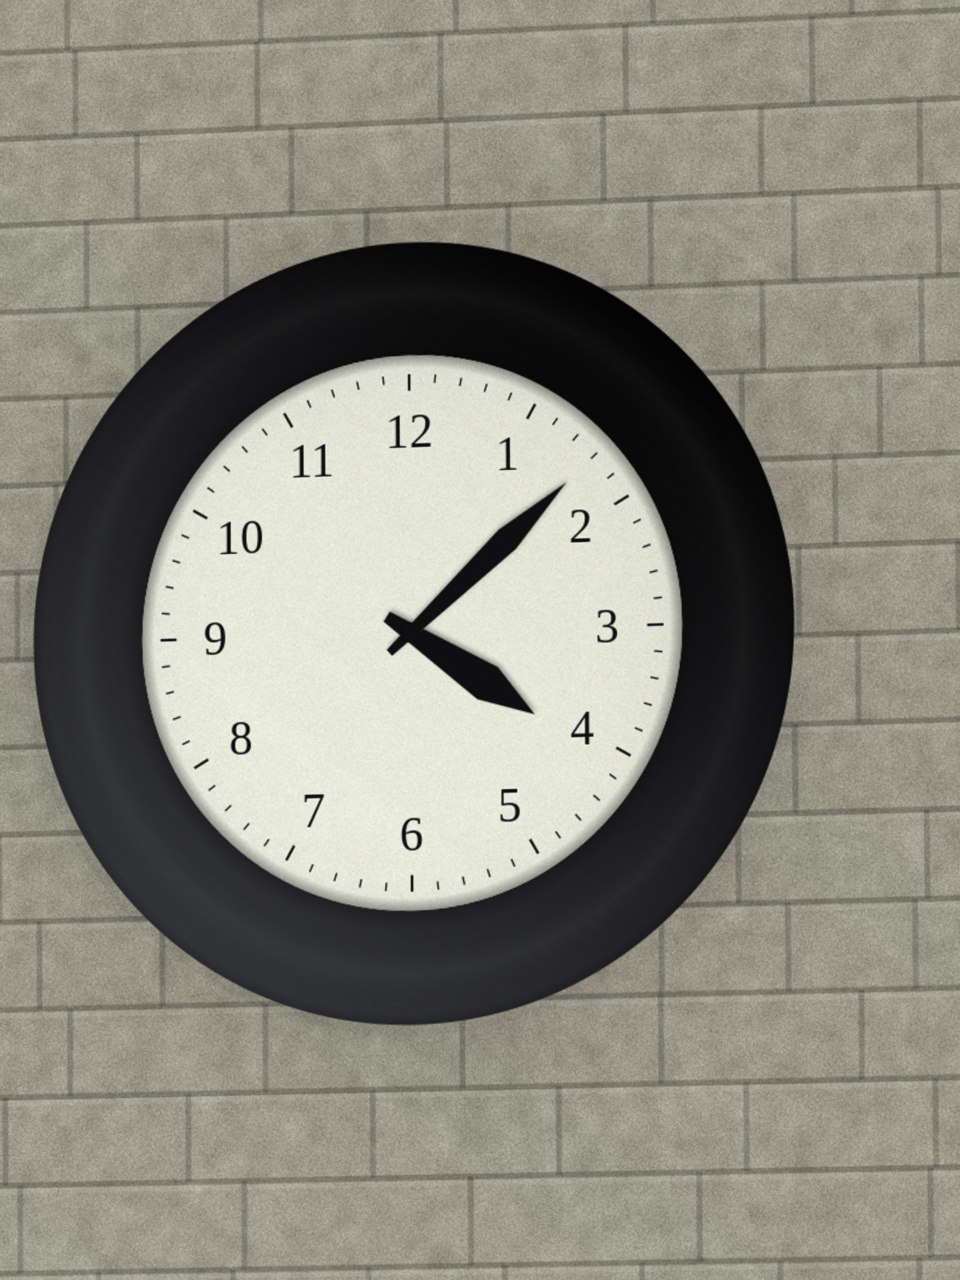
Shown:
4,08
